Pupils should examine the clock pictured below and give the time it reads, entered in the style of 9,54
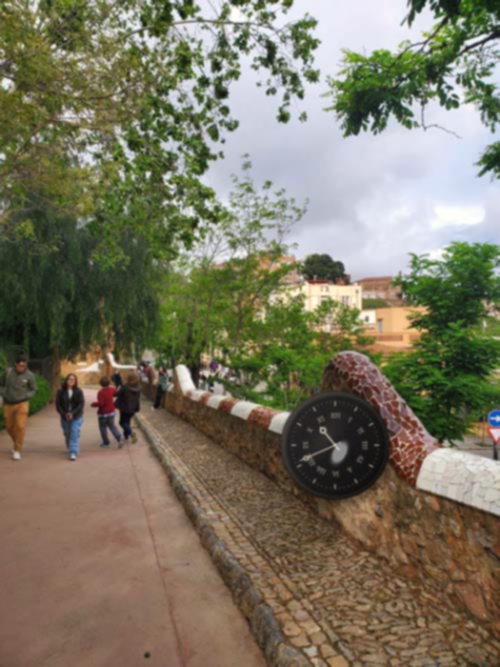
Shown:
10,41
